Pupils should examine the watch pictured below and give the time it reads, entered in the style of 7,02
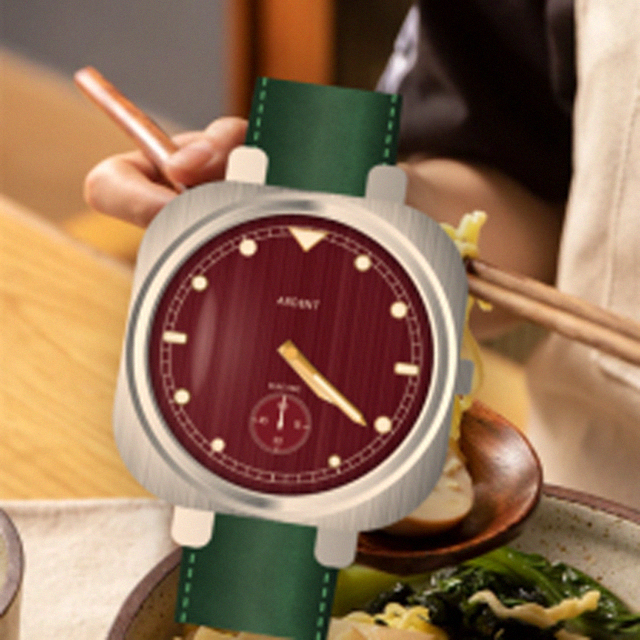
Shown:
4,21
